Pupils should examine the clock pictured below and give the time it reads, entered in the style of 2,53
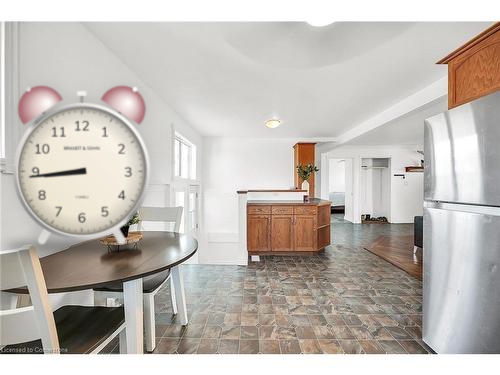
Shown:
8,44
